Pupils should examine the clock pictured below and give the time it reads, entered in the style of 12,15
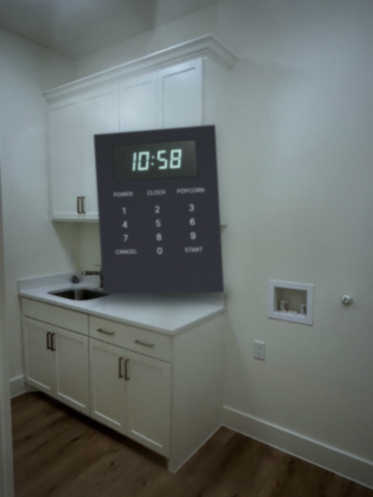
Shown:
10,58
